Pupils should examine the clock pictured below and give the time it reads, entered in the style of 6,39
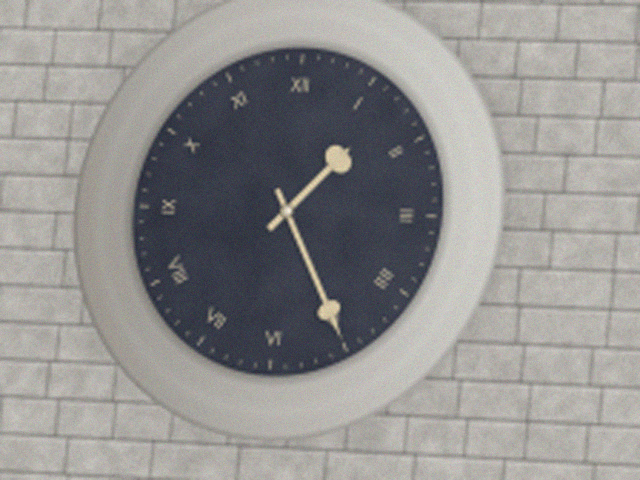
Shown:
1,25
